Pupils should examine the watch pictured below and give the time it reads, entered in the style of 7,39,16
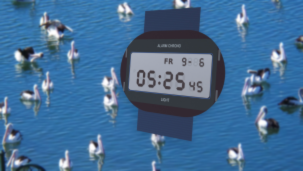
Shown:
5,25,45
